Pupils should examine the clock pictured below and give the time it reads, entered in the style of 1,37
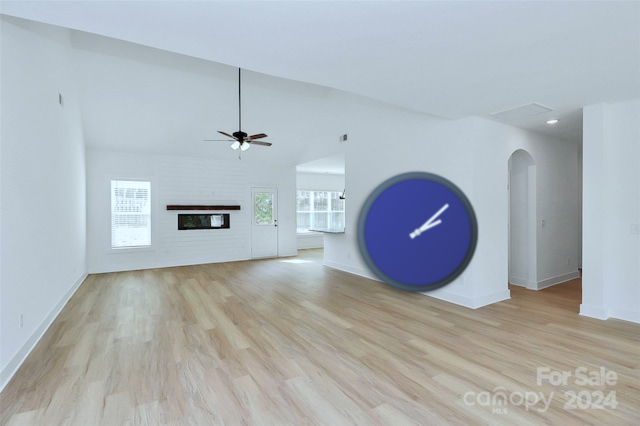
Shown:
2,08
